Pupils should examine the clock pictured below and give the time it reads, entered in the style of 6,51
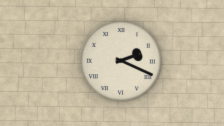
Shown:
2,19
